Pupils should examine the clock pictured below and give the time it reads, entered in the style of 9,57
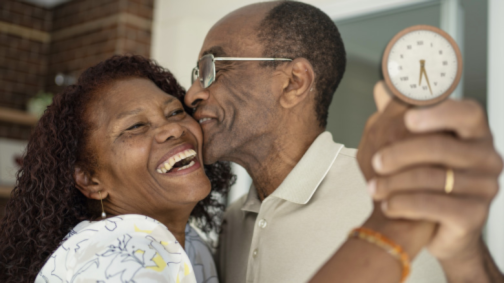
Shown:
6,28
